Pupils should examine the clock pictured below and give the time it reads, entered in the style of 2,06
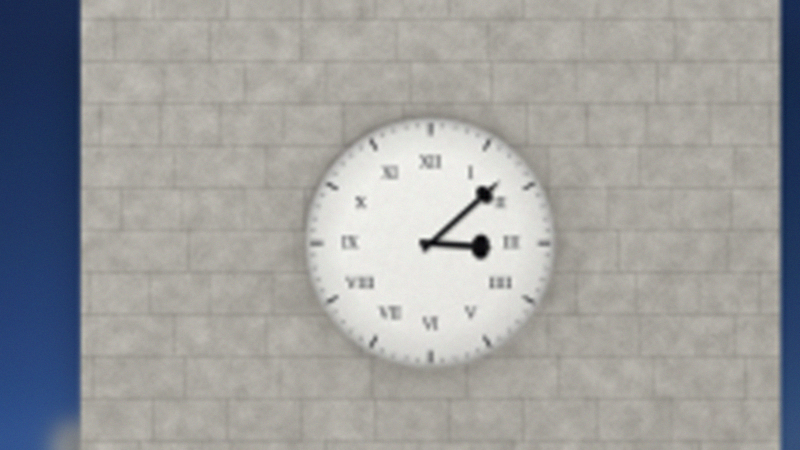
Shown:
3,08
